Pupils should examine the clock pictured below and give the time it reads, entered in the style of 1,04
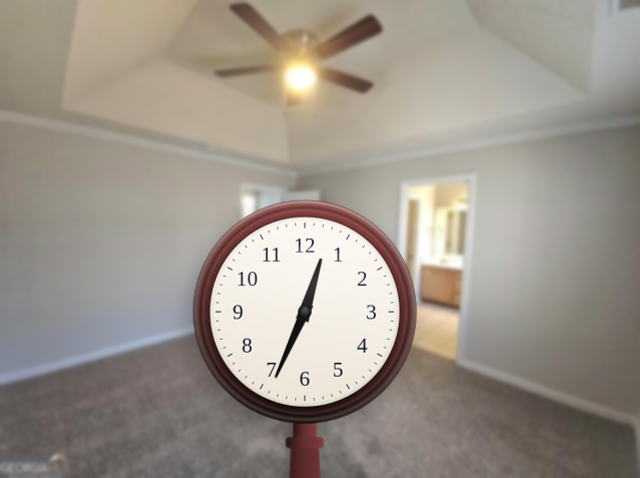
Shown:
12,34
